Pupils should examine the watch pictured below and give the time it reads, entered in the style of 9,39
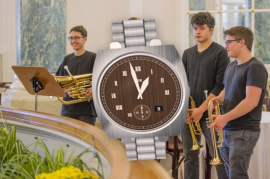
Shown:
12,58
